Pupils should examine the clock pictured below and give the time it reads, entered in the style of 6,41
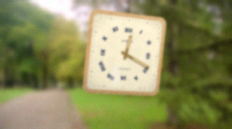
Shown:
12,19
